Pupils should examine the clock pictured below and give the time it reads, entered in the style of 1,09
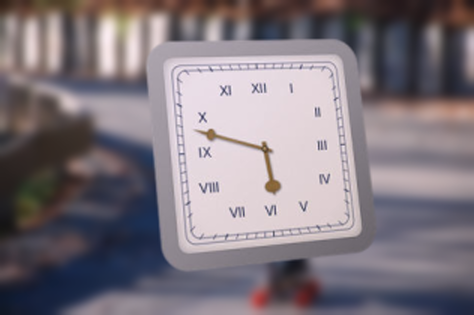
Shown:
5,48
